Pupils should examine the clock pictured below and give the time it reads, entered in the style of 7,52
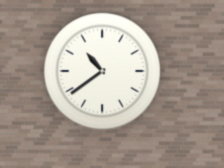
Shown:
10,39
